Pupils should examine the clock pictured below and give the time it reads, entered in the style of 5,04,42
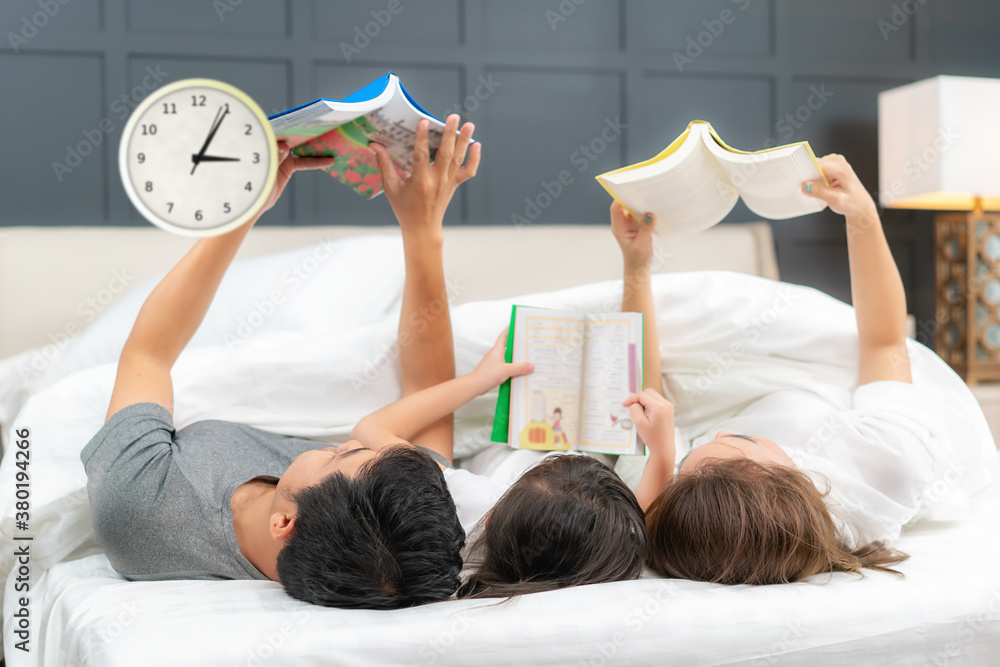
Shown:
3,05,04
